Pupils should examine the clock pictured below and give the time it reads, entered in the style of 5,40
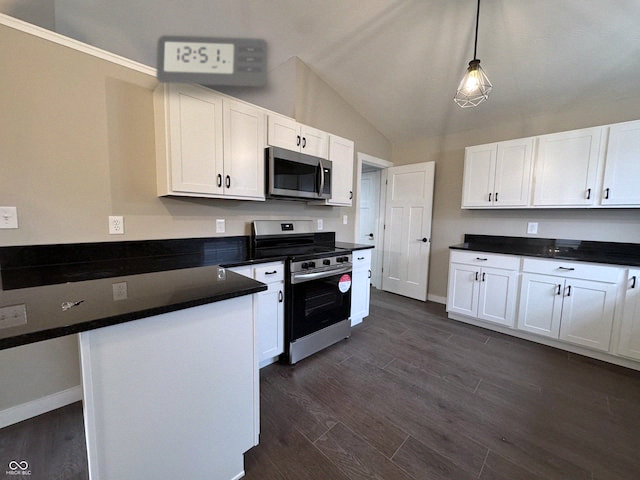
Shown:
12,51
